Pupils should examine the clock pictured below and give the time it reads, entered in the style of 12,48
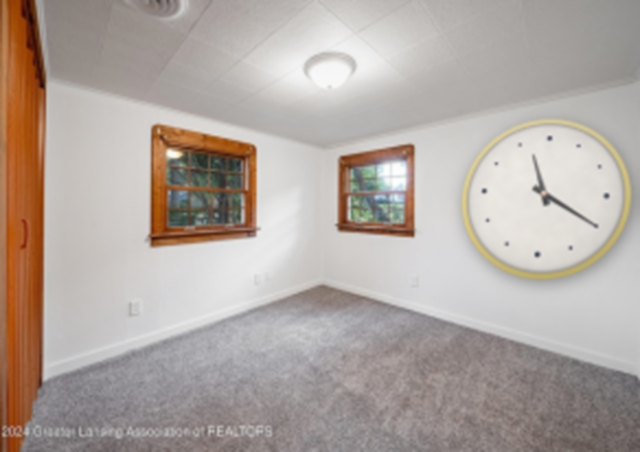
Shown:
11,20
